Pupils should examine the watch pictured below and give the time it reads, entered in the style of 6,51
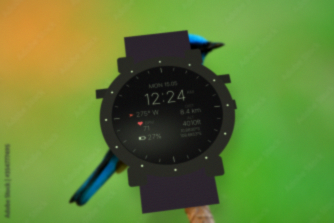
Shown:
12,24
